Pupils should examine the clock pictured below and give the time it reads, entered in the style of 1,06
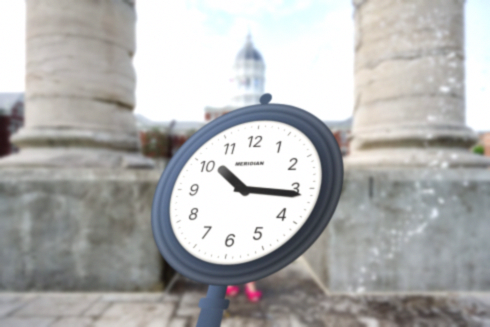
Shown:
10,16
